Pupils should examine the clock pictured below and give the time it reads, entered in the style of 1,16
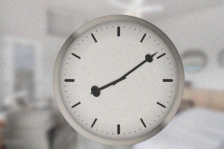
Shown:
8,09
